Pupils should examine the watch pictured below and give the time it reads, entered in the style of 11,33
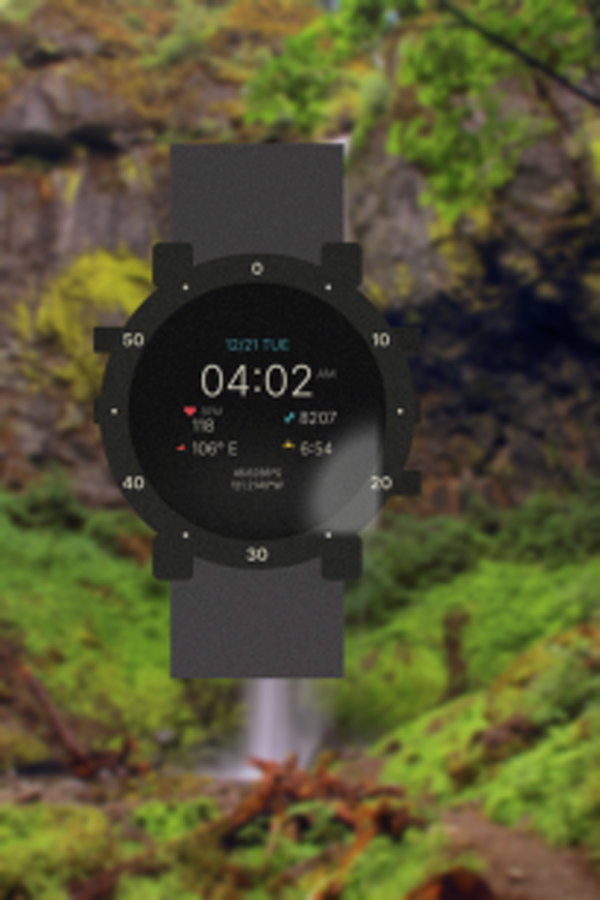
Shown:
4,02
